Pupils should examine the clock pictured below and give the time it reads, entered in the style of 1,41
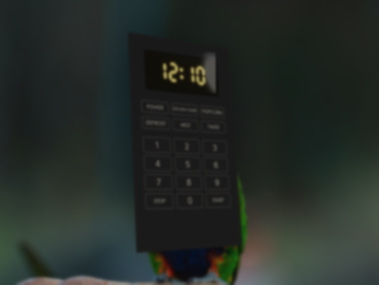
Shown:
12,10
